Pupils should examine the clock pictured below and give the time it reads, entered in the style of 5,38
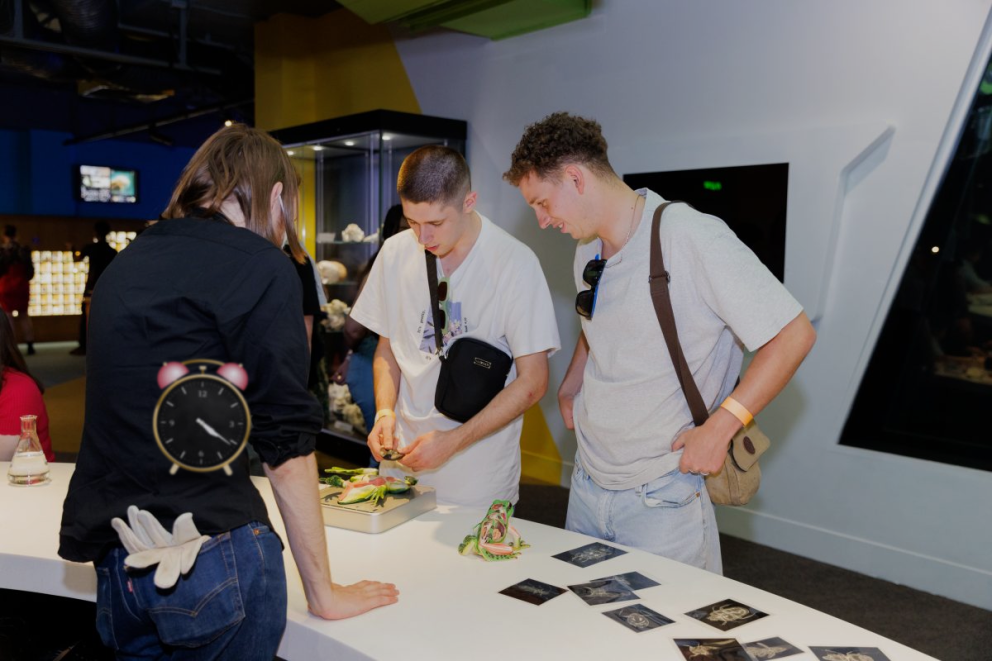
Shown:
4,21
